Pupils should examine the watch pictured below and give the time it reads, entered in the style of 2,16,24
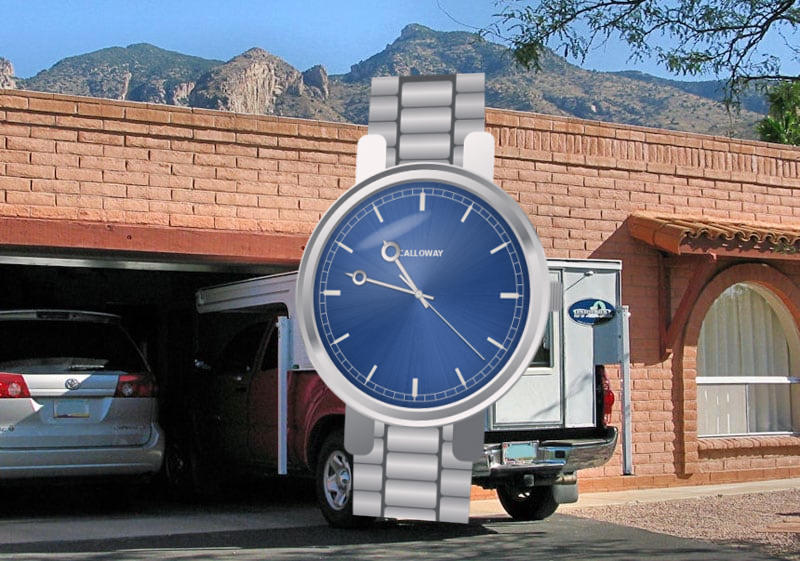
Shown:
10,47,22
